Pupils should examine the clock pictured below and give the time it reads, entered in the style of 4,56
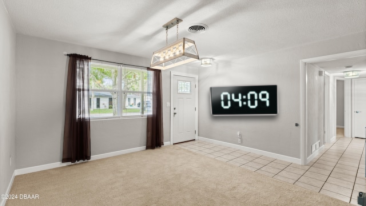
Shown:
4,09
